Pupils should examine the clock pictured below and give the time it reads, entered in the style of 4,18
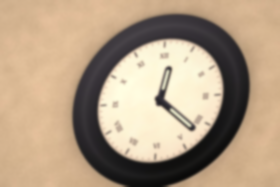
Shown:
12,22
